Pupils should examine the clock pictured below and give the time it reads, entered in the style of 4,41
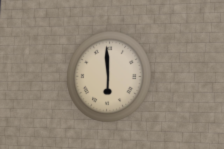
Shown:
5,59
